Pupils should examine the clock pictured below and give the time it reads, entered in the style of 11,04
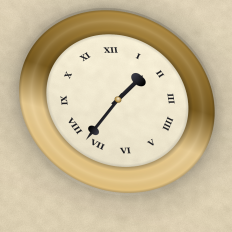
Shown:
1,37
